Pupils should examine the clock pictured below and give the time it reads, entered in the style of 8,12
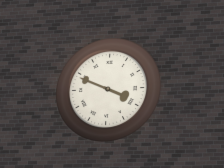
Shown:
3,49
